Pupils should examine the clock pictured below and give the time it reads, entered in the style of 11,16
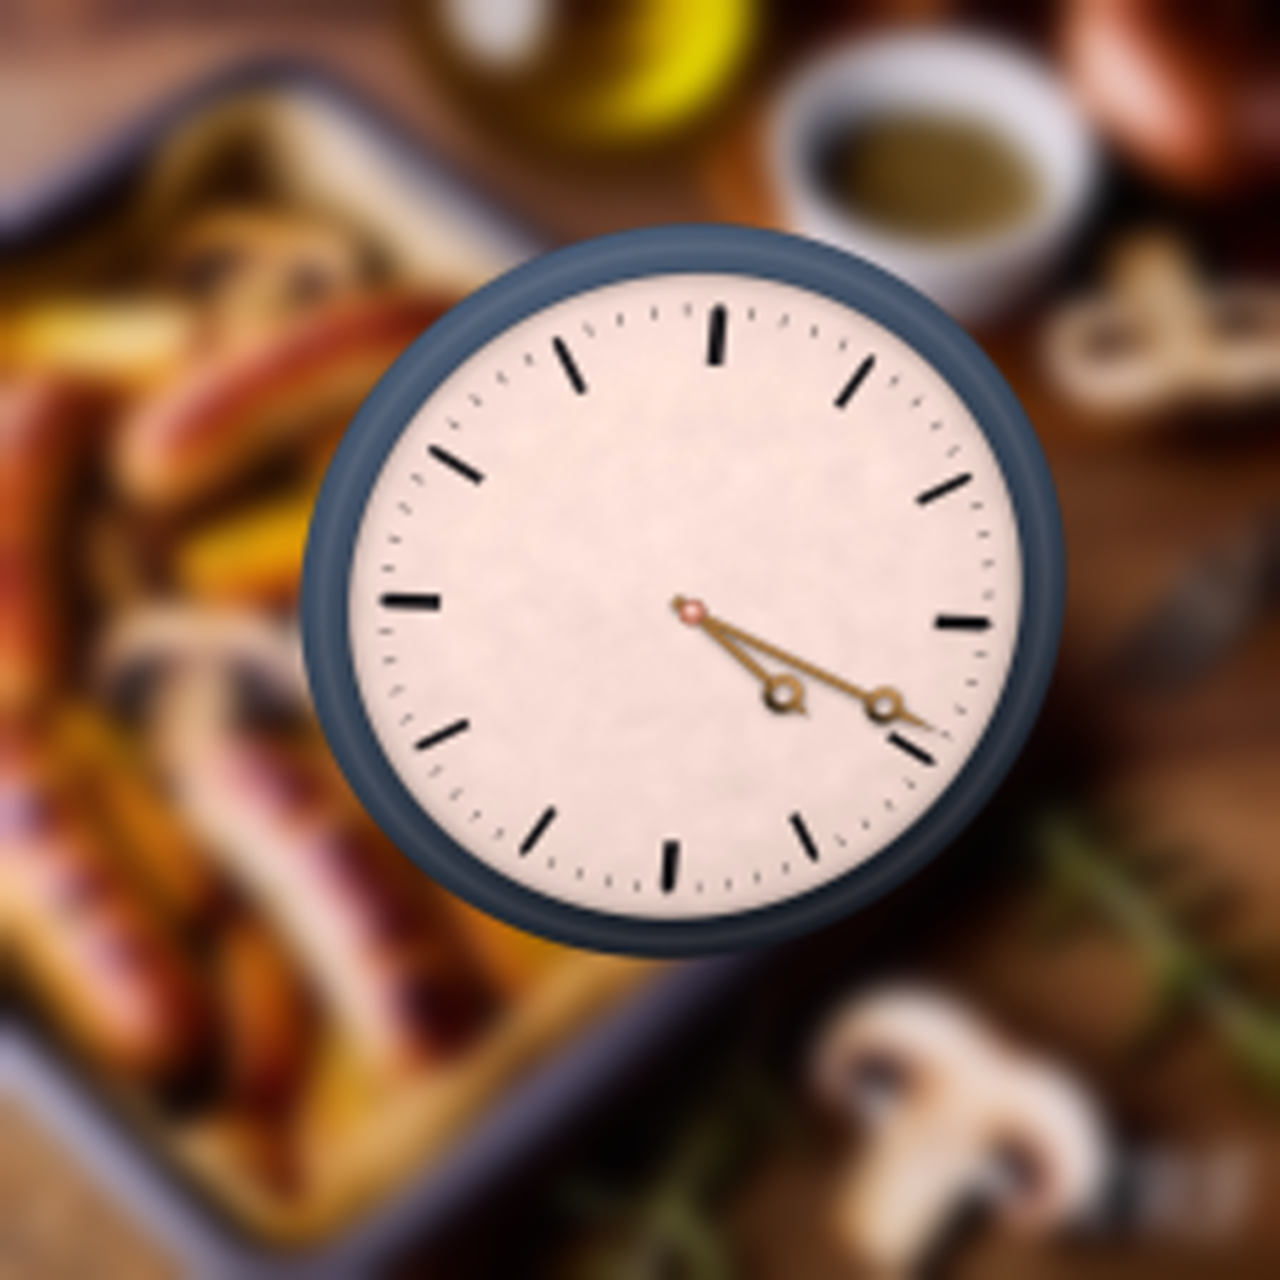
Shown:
4,19
